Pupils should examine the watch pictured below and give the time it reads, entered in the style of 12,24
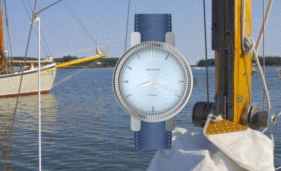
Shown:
8,19
